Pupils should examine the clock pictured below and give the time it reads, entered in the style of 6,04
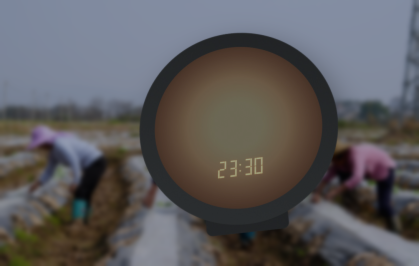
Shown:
23,30
